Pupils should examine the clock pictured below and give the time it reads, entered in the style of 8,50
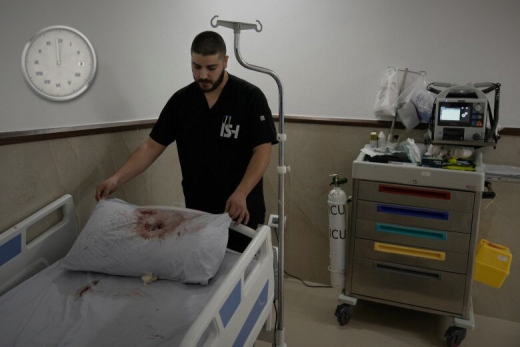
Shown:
11,59
